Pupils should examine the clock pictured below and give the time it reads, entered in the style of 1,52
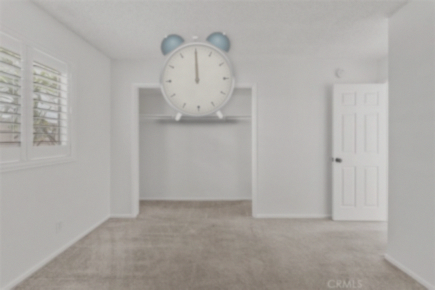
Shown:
12,00
